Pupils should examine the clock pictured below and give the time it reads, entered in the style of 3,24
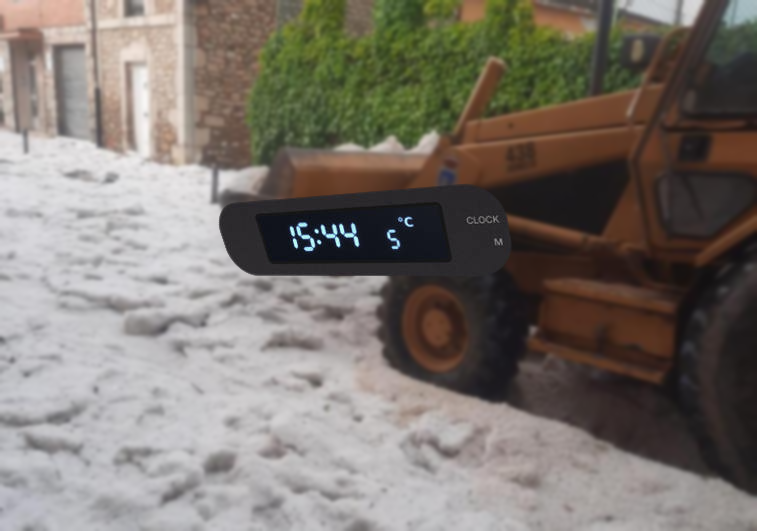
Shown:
15,44
